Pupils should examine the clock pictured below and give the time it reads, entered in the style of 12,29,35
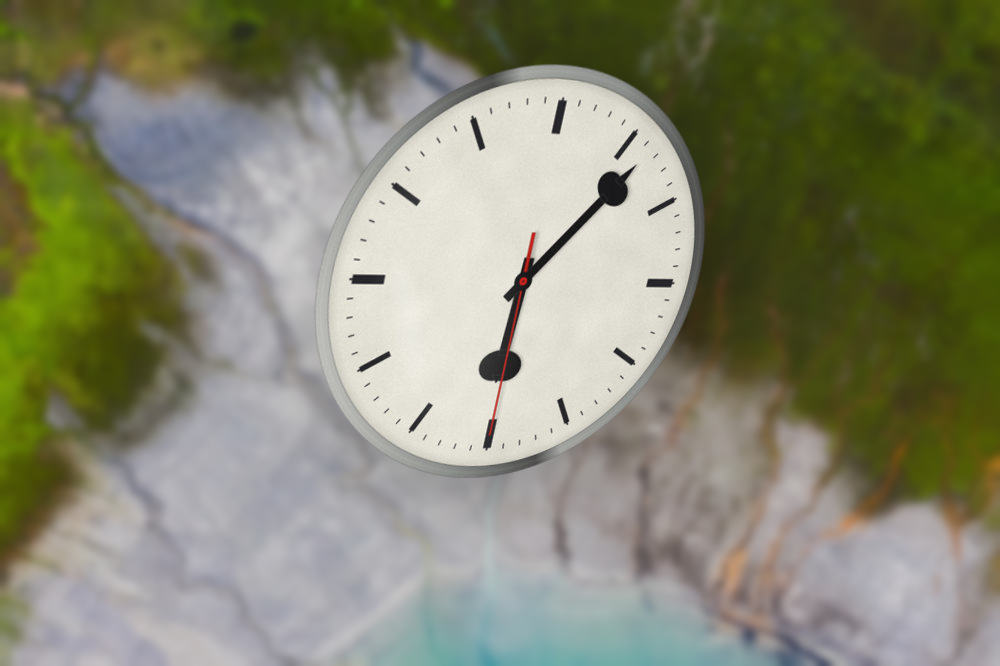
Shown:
6,06,30
